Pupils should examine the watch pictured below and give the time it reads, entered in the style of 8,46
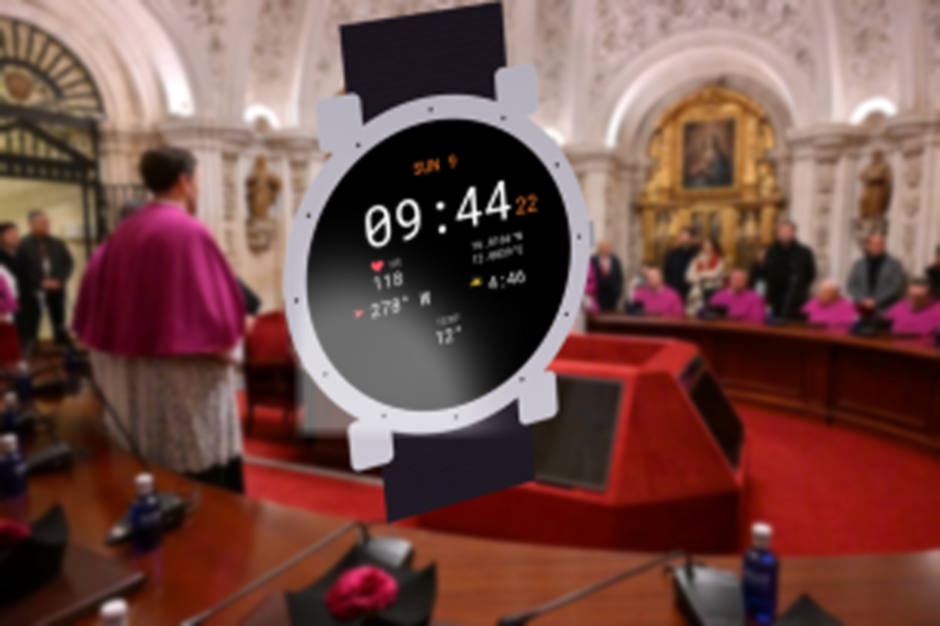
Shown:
9,44
